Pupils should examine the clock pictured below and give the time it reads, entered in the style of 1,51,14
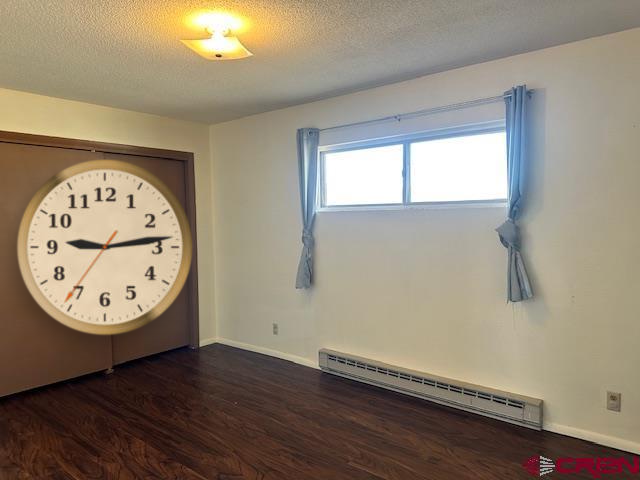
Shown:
9,13,36
